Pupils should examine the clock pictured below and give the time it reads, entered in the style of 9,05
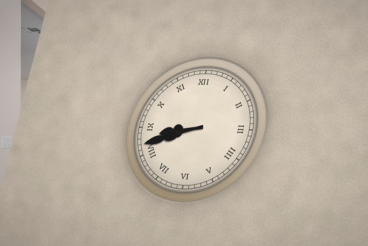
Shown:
8,42
